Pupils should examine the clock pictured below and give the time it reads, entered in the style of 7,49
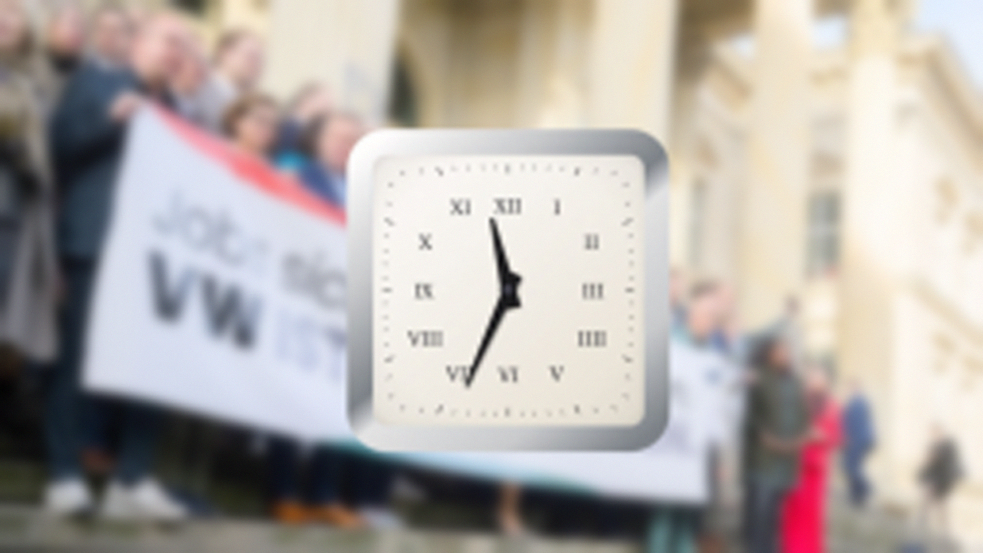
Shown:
11,34
